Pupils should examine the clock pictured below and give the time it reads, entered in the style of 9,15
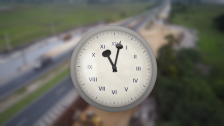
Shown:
11,02
